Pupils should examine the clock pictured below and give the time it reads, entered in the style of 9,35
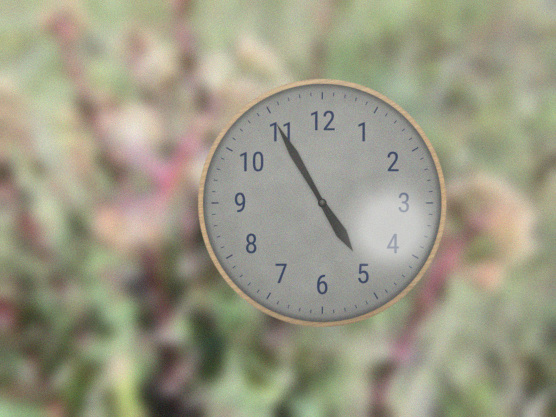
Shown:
4,55
